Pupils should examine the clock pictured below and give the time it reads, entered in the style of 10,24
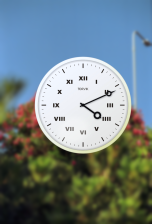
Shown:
4,11
